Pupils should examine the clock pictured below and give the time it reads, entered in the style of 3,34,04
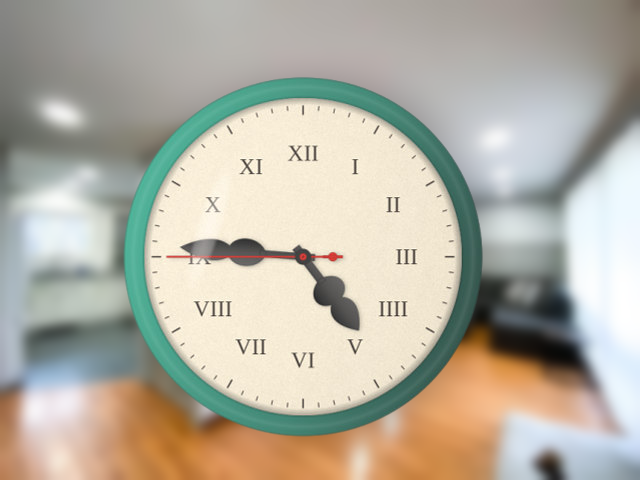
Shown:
4,45,45
